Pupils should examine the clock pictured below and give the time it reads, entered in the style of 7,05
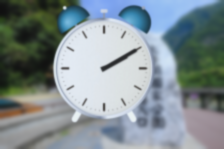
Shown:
2,10
